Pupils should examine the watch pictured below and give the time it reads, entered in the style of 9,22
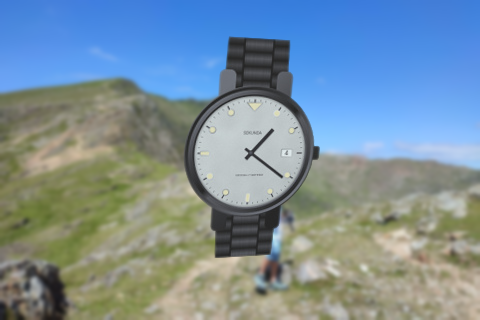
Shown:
1,21
